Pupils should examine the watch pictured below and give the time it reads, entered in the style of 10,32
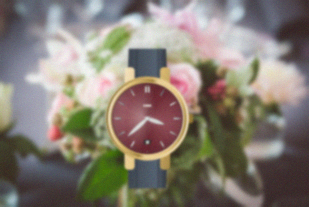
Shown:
3,38
